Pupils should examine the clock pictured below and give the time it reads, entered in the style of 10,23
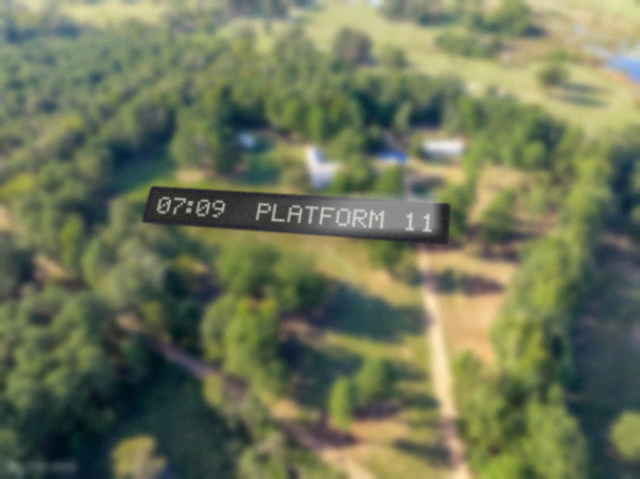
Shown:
7,09
